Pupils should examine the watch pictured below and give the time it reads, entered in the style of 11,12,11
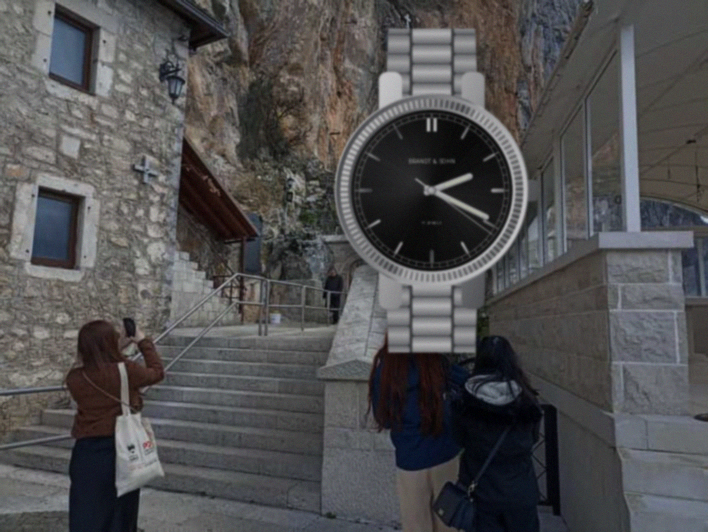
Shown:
2,19,21
